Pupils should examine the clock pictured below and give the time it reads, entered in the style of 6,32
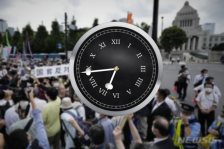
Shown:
6,44
